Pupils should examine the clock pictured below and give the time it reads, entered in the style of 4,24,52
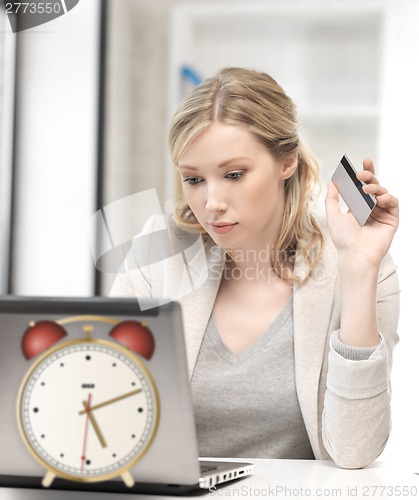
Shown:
5,11,31
